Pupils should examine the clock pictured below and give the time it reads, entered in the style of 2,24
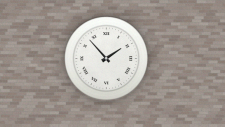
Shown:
1,53
